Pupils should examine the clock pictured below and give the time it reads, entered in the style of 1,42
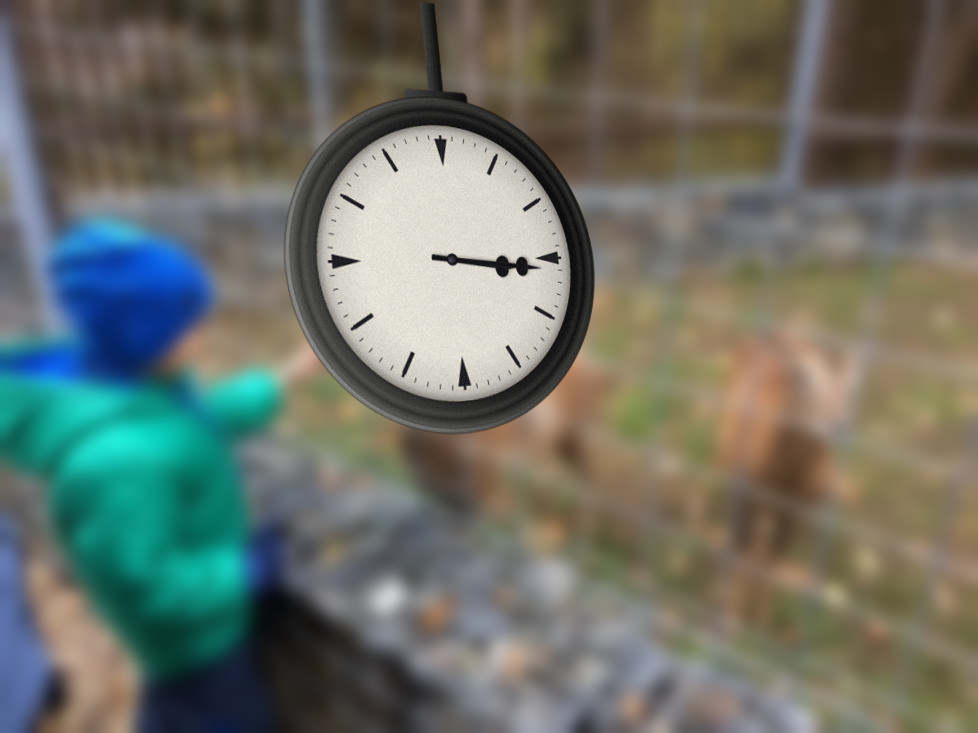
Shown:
3,16
